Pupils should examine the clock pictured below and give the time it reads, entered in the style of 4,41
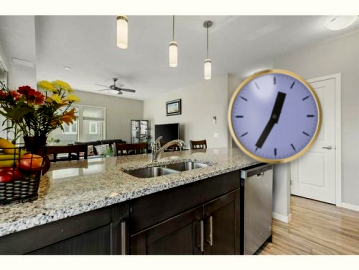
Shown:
12,35
